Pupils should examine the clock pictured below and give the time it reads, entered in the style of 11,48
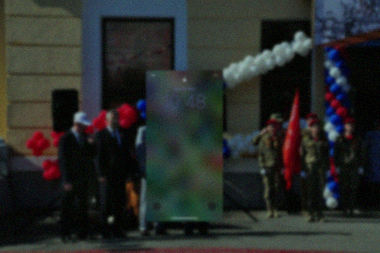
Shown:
10,48
